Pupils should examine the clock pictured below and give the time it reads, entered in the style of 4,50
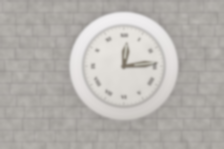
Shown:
12,14
